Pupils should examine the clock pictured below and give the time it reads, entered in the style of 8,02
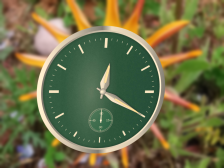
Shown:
12,20
